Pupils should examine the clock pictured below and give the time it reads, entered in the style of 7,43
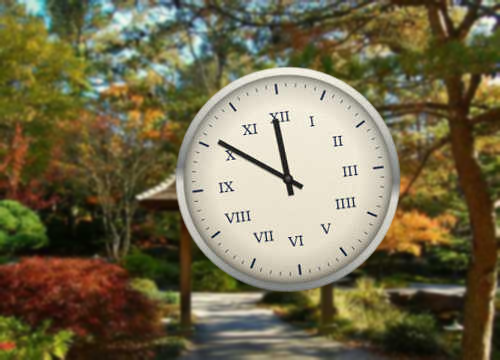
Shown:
11,51
